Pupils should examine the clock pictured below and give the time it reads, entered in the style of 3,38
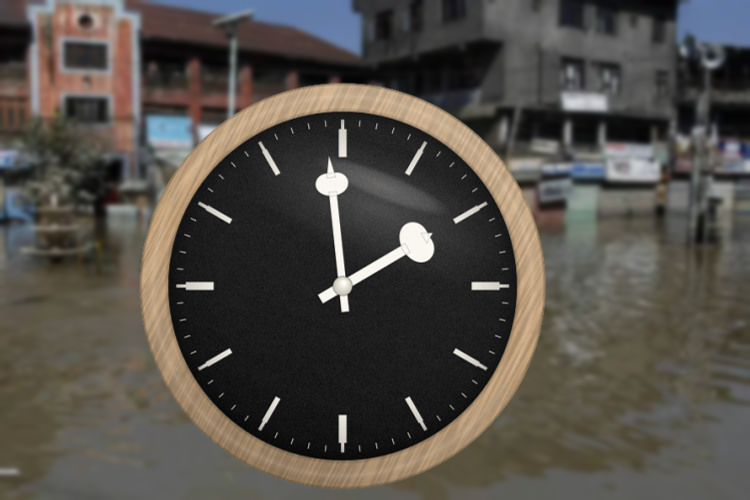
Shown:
1,59
